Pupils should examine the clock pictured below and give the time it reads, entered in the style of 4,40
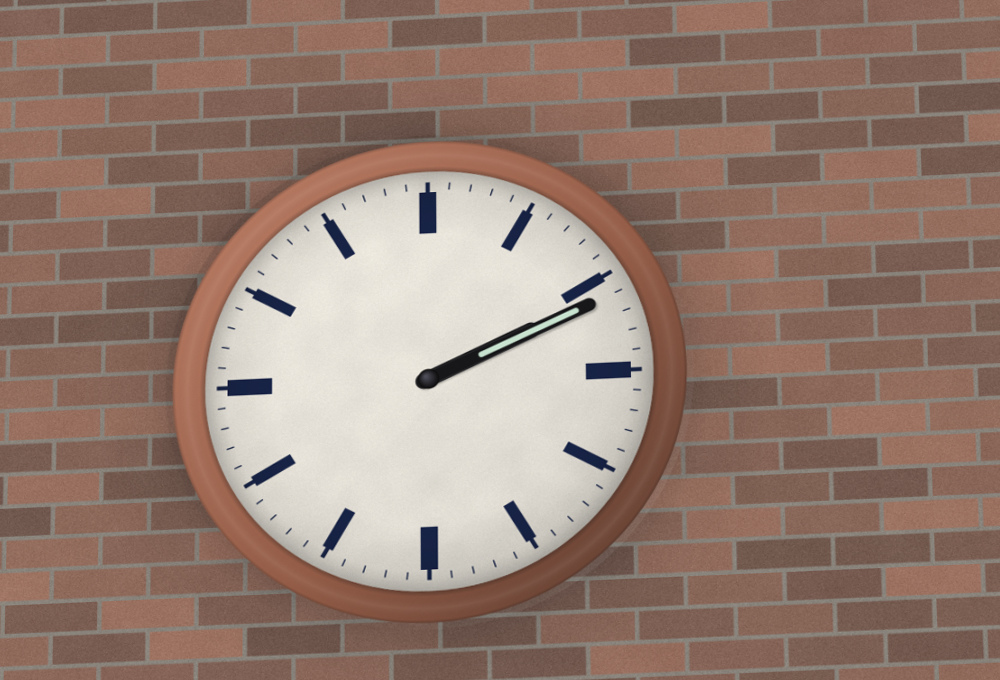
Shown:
2,11
